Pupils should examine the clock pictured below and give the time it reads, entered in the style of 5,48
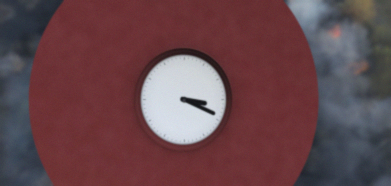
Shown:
3,19
